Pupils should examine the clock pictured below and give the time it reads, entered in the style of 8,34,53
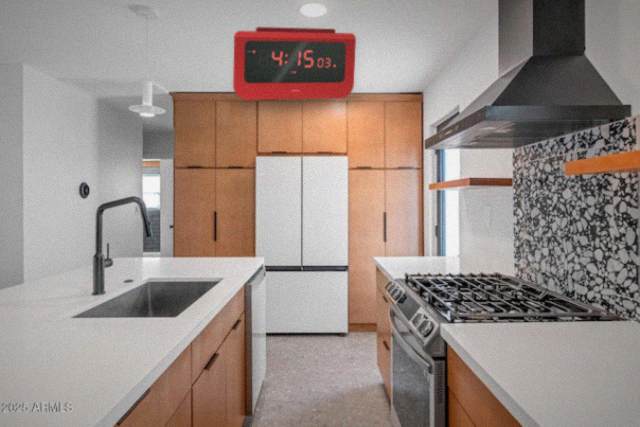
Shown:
4,15,03
